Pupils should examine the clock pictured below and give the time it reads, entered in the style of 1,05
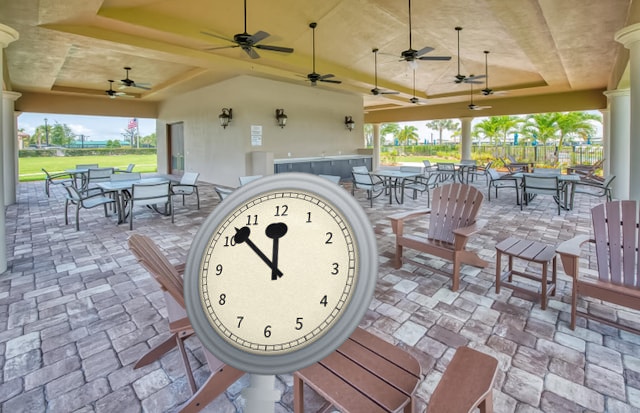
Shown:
11,52
